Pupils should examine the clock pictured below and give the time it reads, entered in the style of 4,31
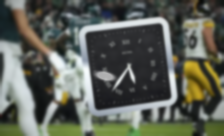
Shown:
5,37
